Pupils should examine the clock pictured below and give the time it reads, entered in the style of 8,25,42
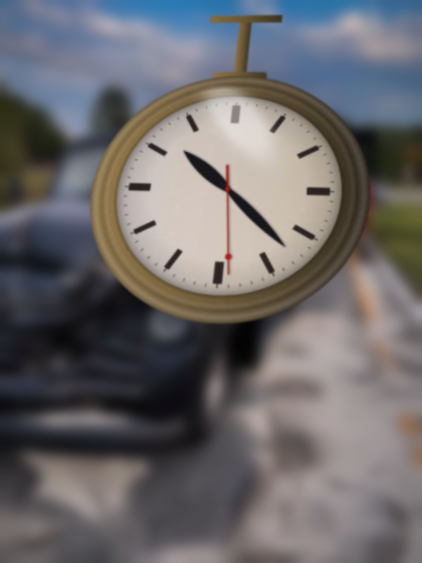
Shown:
10,22,29
